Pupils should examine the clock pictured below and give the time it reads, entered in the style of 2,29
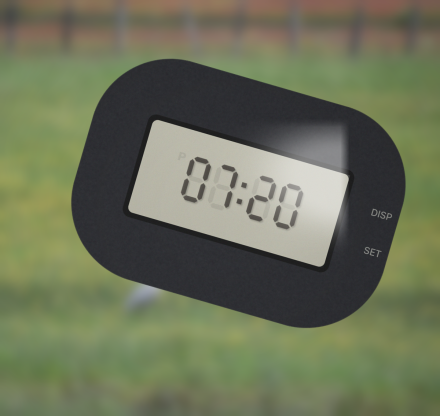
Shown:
7,20
